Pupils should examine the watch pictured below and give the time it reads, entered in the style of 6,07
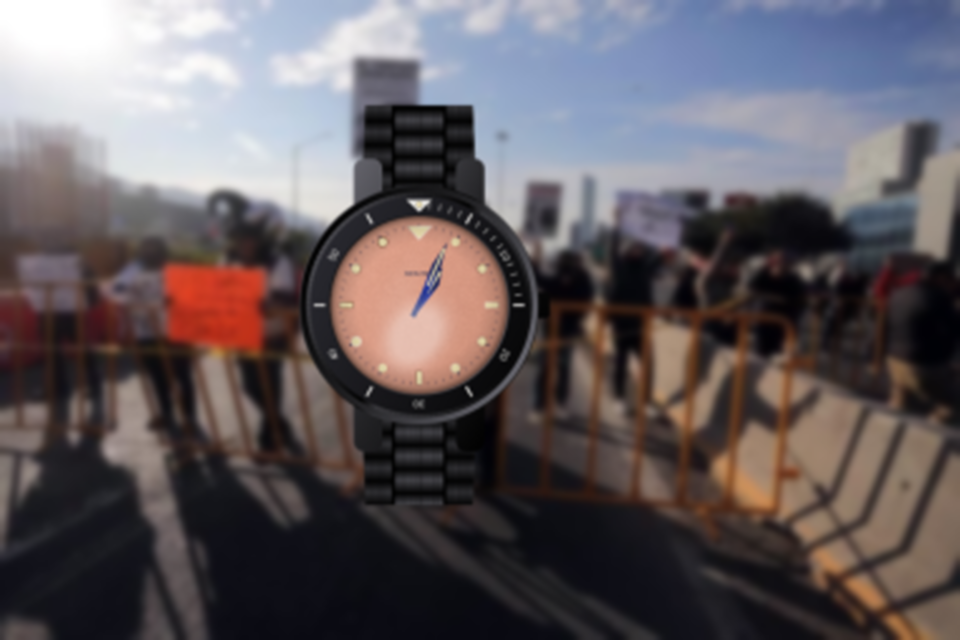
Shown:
1,04
